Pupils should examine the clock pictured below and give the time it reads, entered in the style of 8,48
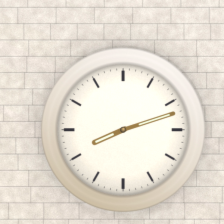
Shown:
8,12
